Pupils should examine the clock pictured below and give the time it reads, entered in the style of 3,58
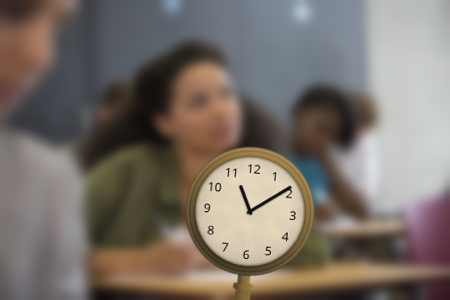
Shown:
11,09
